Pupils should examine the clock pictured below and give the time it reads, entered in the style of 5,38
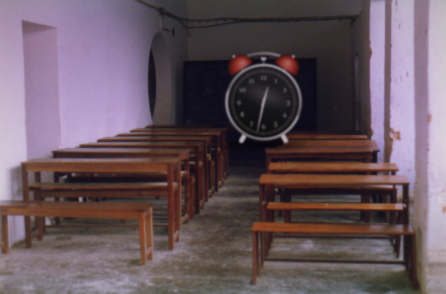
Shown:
12,32
